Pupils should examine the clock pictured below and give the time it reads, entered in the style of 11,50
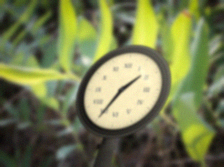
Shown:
1,35
